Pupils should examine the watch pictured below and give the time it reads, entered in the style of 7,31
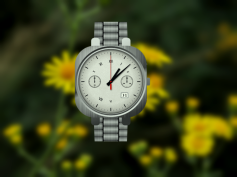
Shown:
1,08
